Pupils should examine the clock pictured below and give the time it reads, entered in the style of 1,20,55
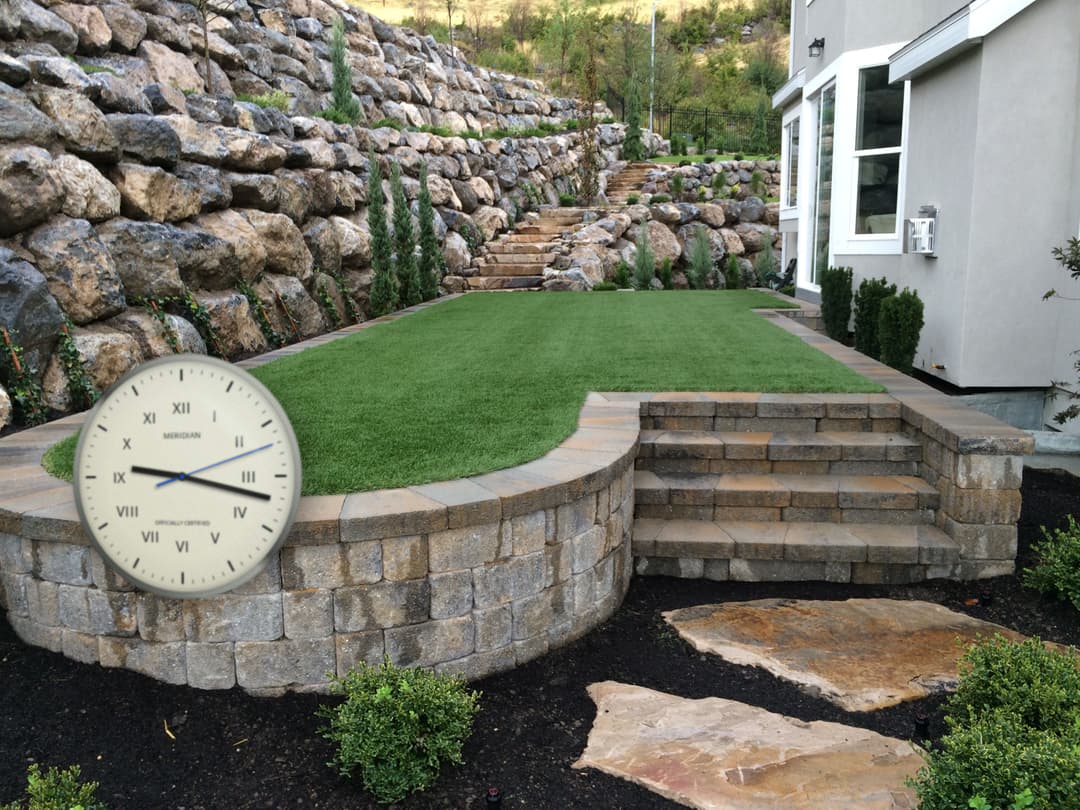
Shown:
9,17,12
